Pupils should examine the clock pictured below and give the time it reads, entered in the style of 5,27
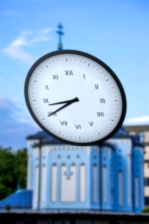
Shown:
8,40
